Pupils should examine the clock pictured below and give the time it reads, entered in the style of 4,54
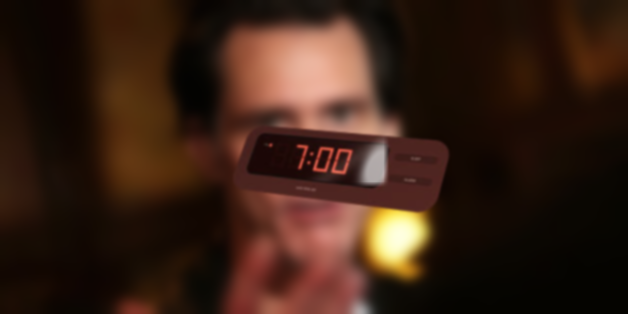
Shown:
7,00
